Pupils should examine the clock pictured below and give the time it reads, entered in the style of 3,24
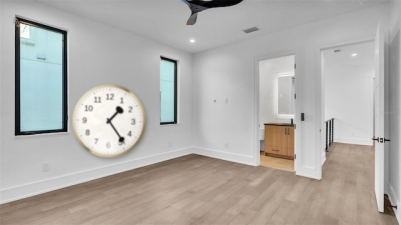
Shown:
1,24
